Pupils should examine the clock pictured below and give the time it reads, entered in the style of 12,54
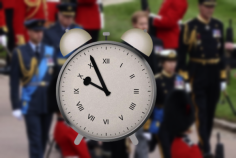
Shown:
9,56
